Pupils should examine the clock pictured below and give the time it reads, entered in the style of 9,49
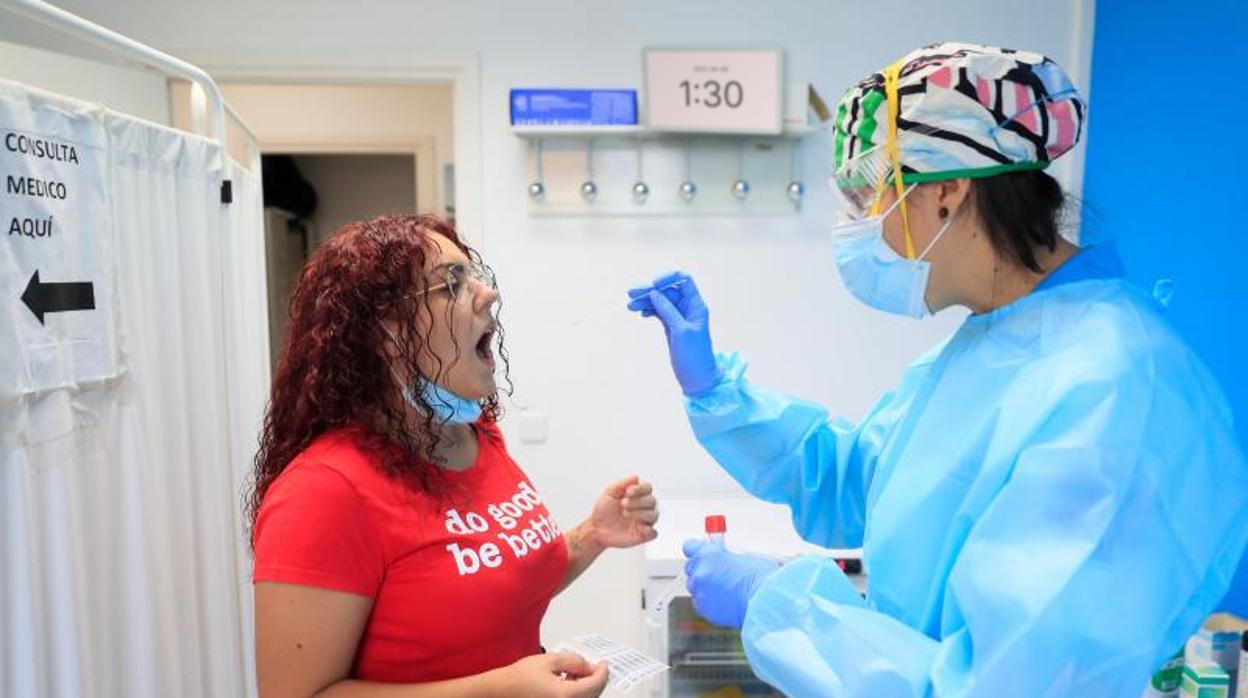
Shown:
1,30
